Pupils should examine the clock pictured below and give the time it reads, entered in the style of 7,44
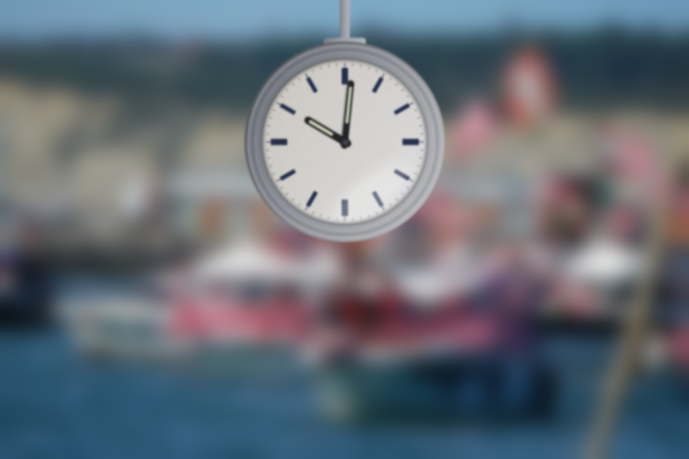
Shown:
10,01
